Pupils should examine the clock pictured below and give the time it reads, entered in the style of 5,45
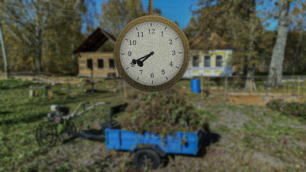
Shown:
7,41
